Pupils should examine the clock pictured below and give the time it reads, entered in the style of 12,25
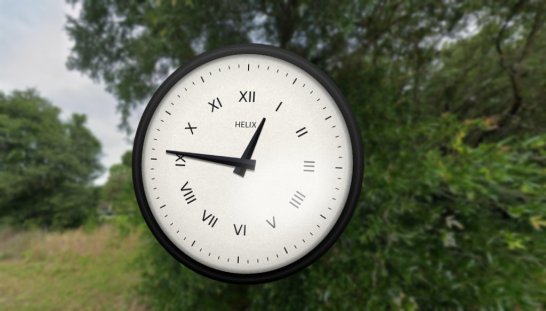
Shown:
12,46
